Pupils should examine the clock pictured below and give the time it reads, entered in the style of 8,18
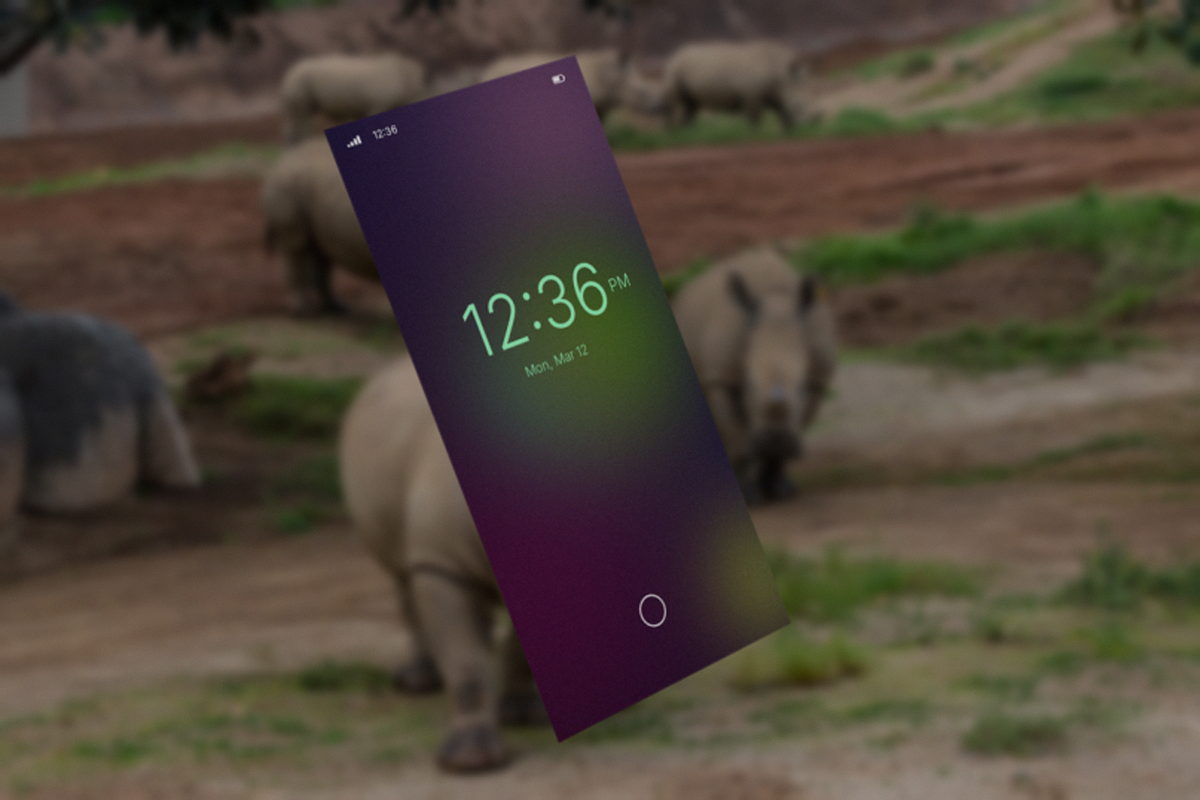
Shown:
12,36
